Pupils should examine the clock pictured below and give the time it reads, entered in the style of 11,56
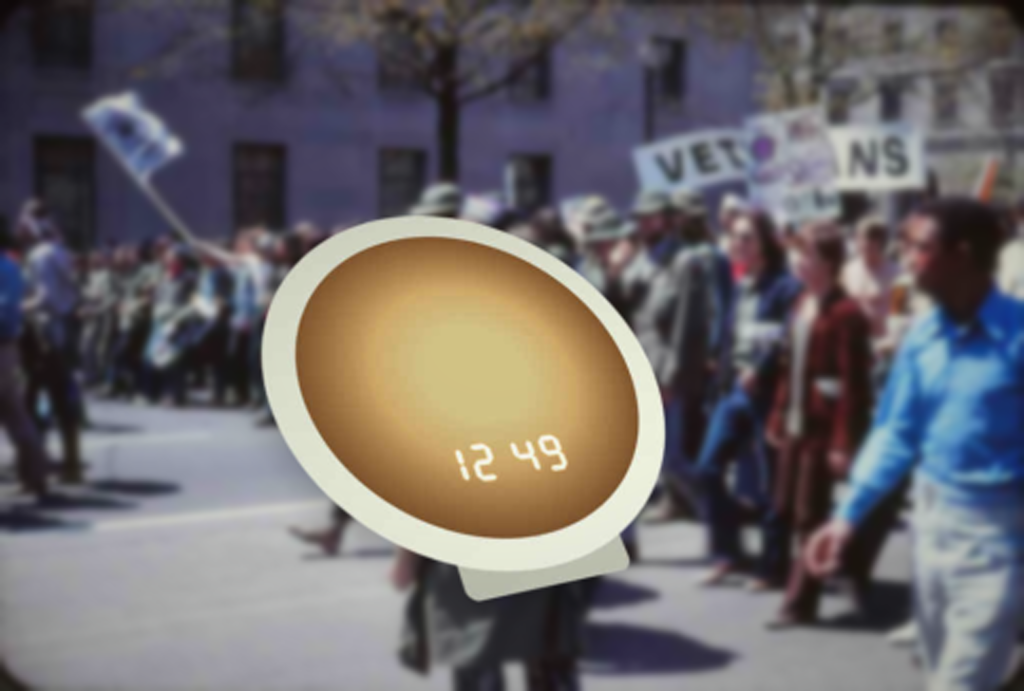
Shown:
12,49
